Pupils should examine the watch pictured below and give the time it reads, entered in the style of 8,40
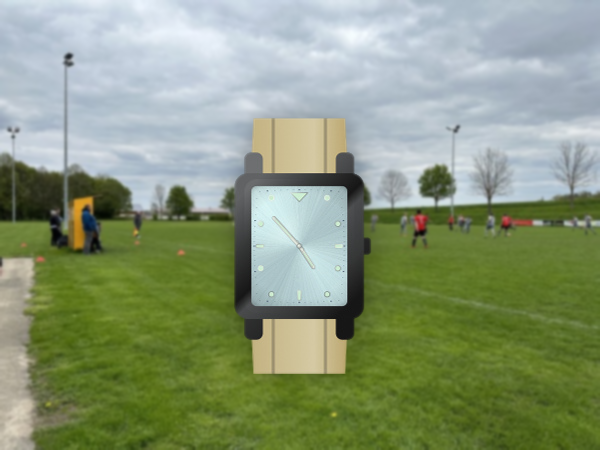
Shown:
4,53
